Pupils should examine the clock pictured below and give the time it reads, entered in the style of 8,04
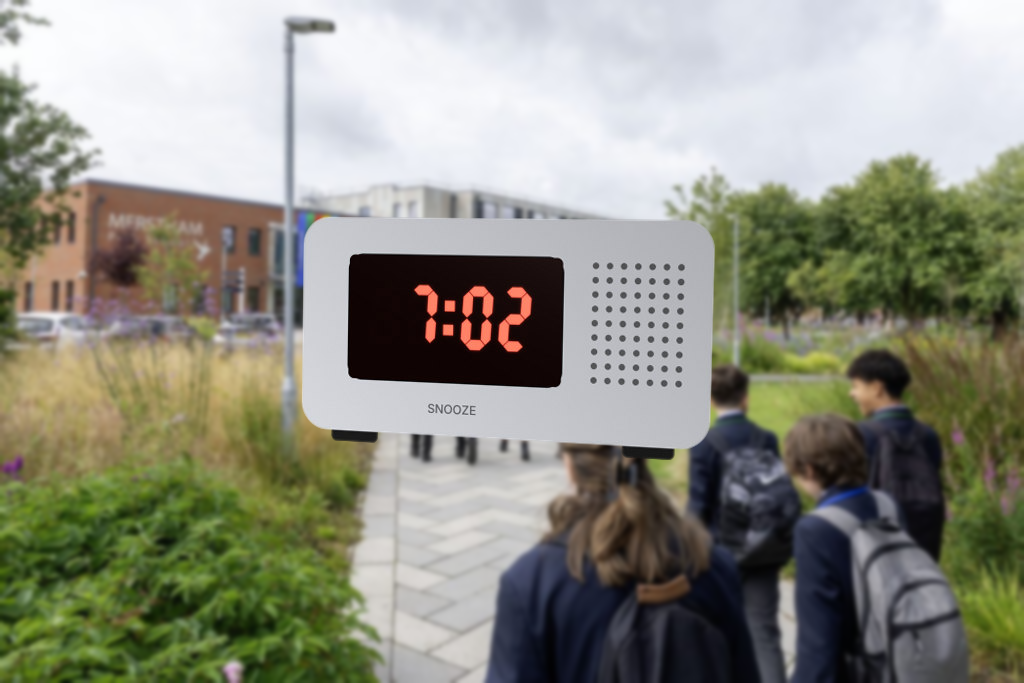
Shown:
7,02
